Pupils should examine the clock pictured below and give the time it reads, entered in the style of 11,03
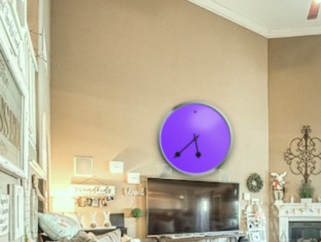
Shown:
5,38
